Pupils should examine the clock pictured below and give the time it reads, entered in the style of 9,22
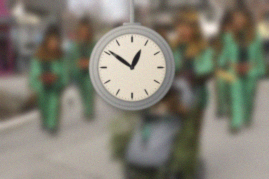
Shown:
12,51
